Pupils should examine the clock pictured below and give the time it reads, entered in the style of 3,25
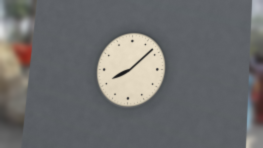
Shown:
8,08
